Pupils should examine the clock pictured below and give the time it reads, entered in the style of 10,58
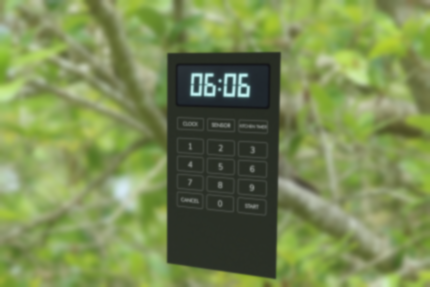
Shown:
6,06
